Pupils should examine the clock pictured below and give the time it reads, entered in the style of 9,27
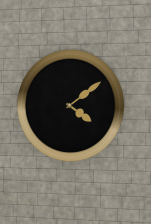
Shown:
4,09
